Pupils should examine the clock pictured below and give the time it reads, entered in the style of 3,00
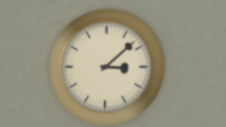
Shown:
3,08
